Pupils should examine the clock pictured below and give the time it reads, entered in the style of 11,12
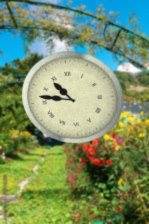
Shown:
10,47
